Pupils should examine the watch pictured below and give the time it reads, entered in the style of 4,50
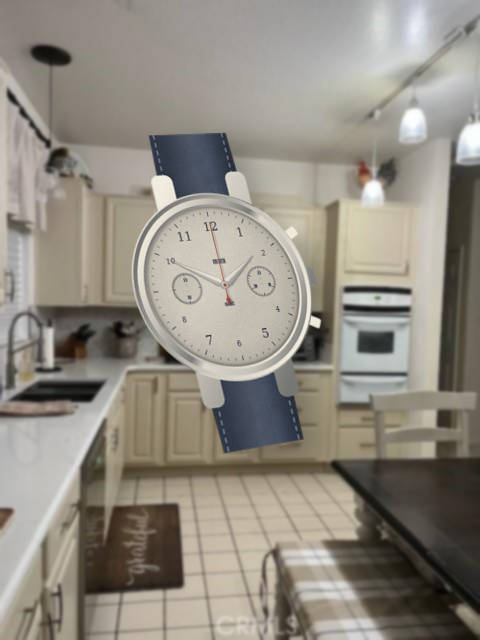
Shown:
1,50
